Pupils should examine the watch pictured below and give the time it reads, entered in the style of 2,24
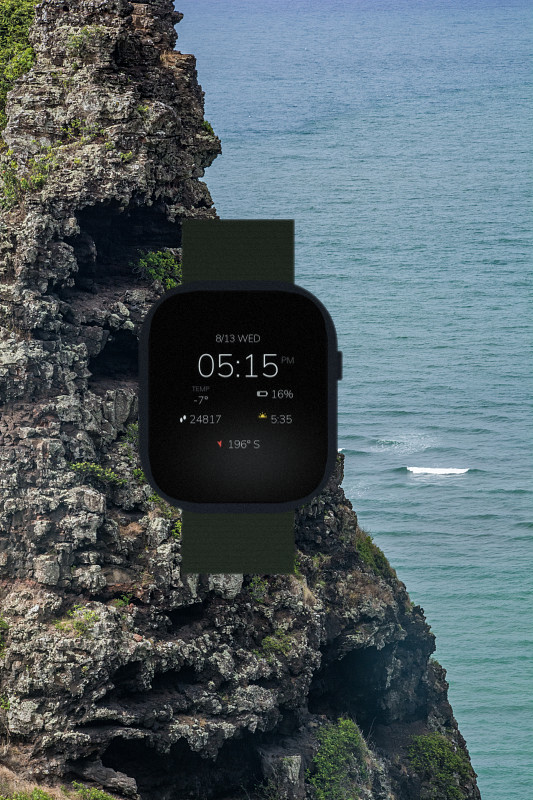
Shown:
5,15
